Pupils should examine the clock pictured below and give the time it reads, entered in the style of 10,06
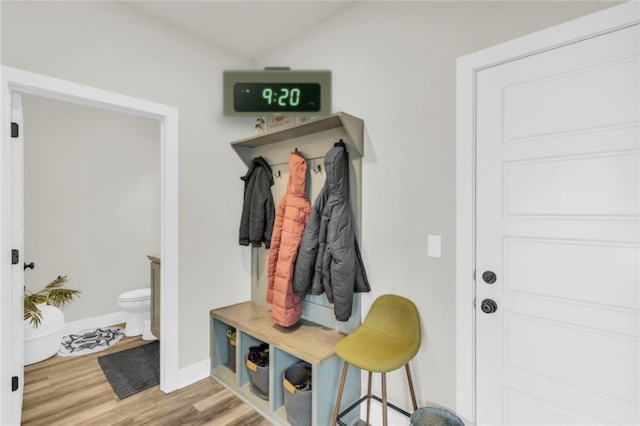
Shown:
9,20
